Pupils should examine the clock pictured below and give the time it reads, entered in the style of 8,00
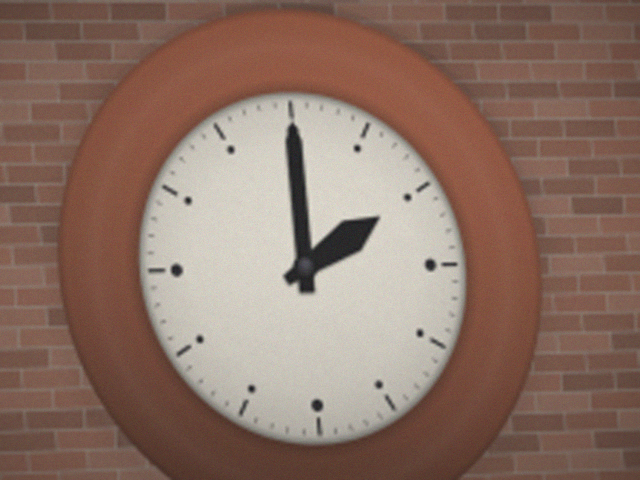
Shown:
2,00
